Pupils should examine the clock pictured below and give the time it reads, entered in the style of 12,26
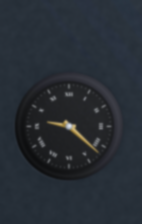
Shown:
9,22
